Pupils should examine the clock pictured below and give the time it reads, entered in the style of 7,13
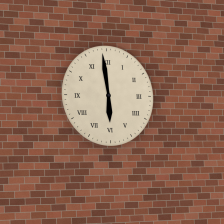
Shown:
5,59
